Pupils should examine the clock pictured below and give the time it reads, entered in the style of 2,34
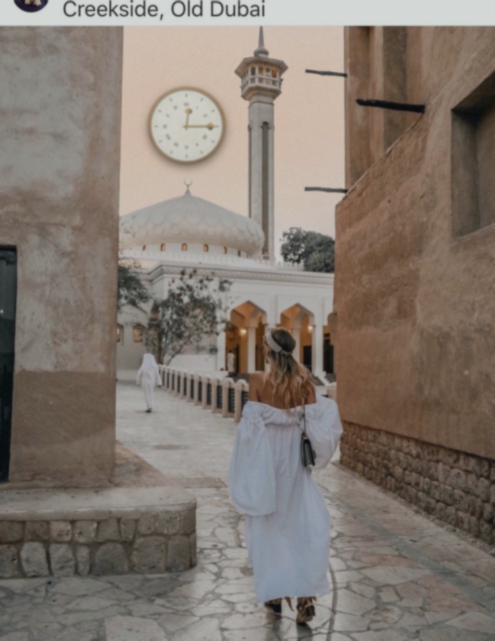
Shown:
12,15
